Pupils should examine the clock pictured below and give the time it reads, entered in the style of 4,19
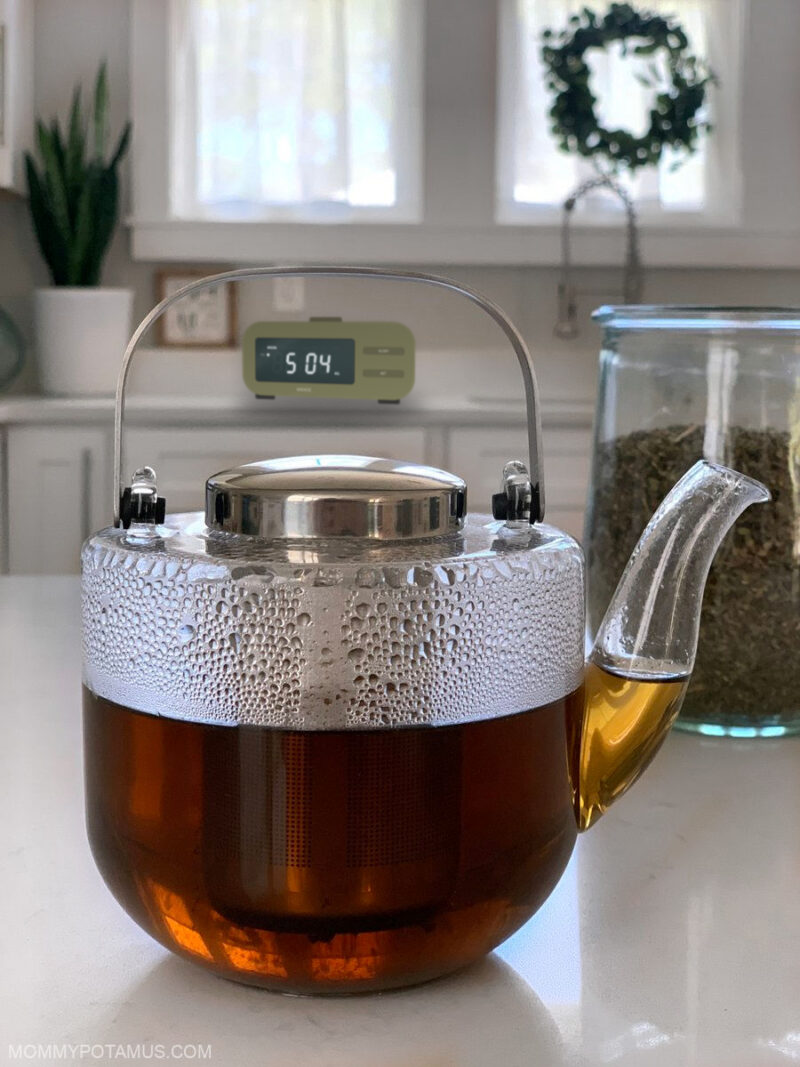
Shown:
5,04
